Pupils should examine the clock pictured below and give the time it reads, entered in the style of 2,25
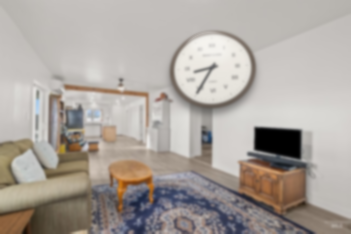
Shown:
8,35
